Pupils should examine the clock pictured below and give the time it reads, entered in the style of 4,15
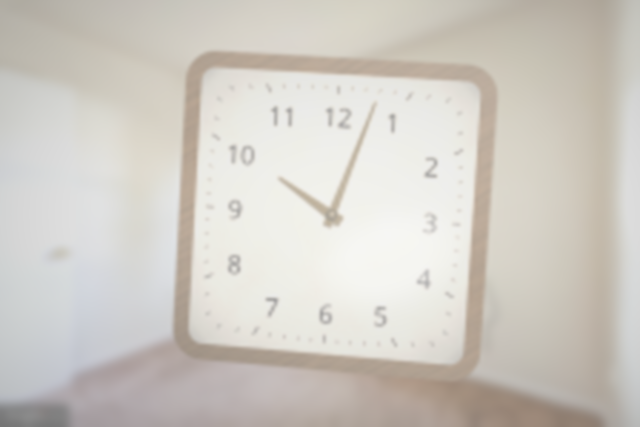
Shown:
10,03
